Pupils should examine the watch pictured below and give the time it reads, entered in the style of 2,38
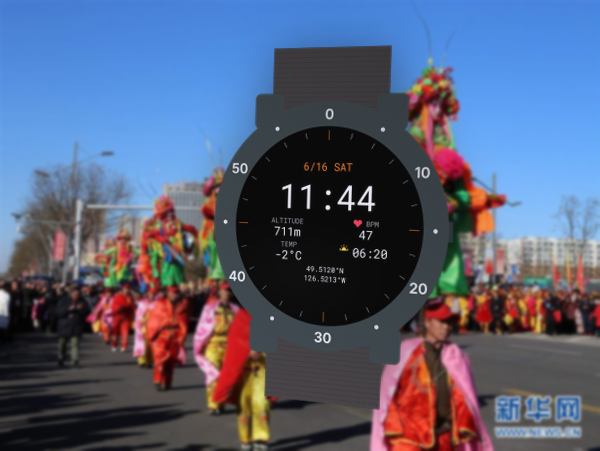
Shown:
11,44
